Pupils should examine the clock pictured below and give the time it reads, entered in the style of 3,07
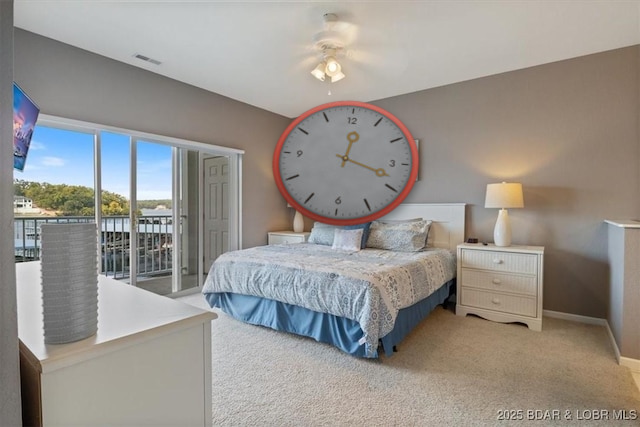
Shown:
12,18
